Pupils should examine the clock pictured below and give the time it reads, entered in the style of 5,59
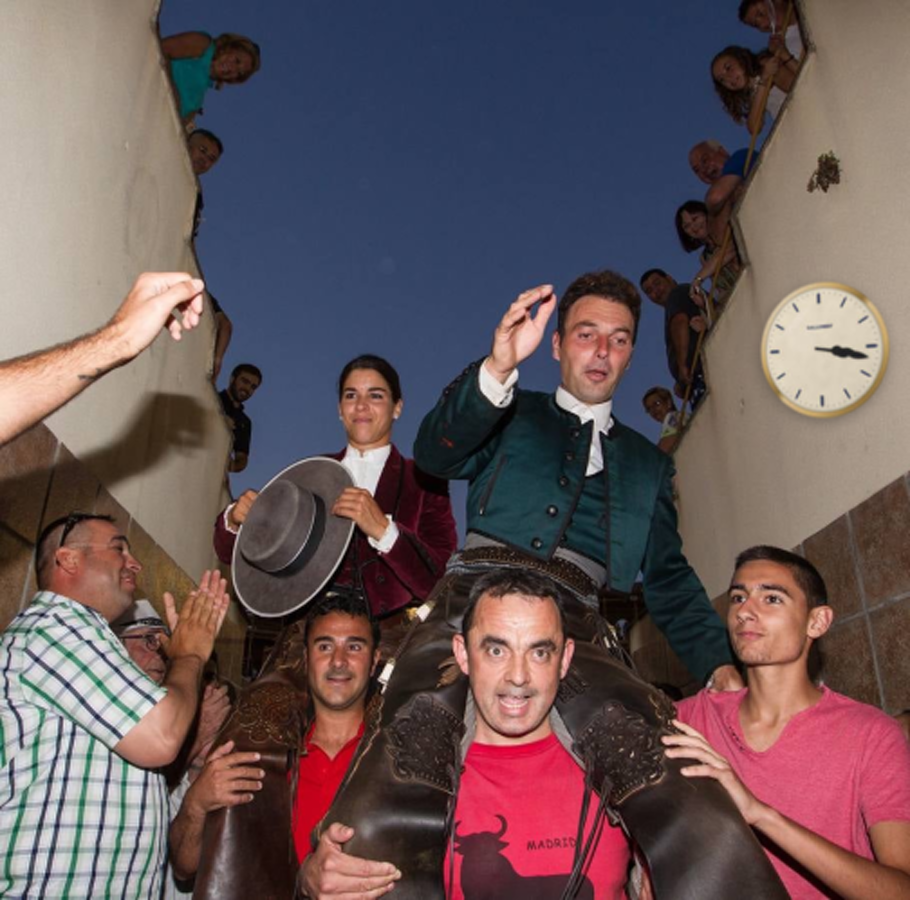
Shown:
3,17
